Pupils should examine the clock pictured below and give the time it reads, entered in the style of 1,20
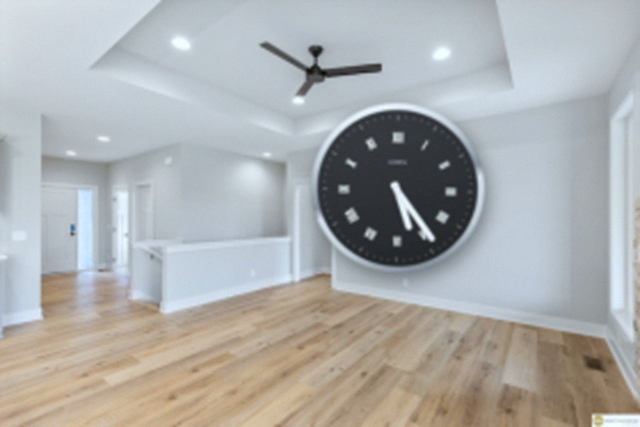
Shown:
5,24
